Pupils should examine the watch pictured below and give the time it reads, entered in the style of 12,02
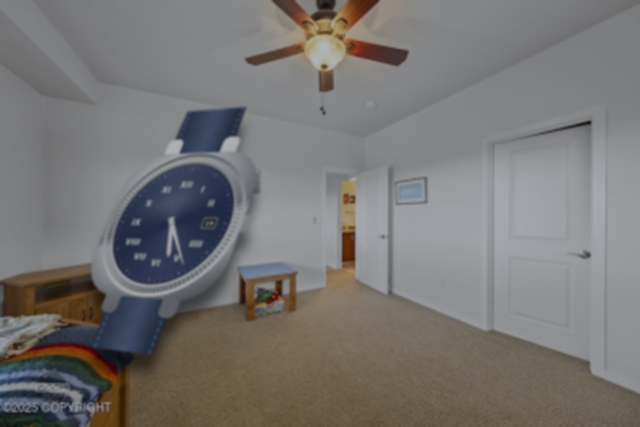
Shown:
5,24
